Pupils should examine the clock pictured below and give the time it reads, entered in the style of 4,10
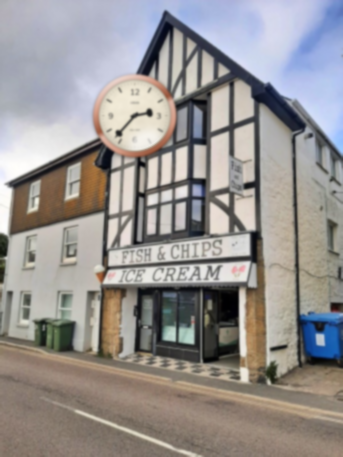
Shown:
2,37
